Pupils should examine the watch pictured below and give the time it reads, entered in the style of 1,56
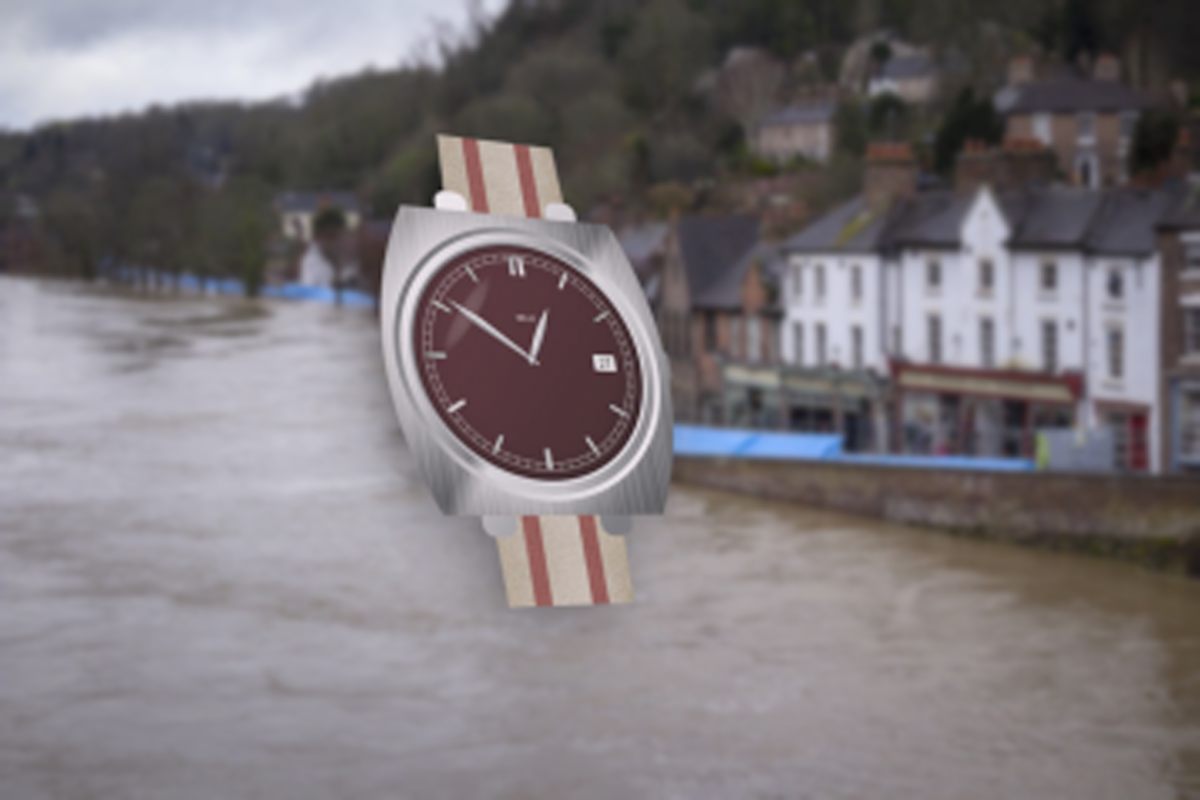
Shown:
12,51
